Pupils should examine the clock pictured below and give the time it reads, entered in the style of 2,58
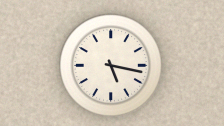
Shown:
5,17
